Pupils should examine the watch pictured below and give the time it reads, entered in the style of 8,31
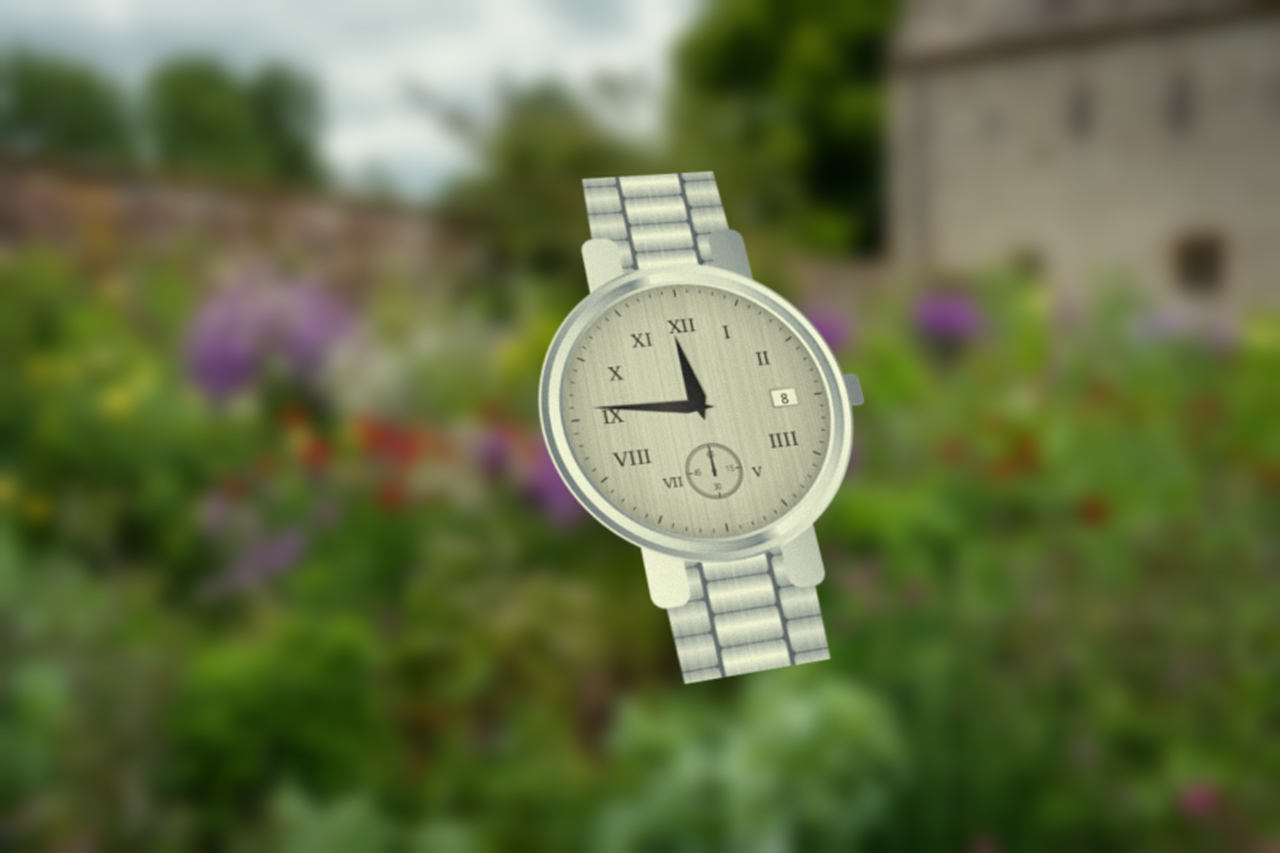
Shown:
11,46
